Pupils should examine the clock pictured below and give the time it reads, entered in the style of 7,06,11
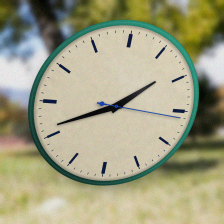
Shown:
1,41,16
